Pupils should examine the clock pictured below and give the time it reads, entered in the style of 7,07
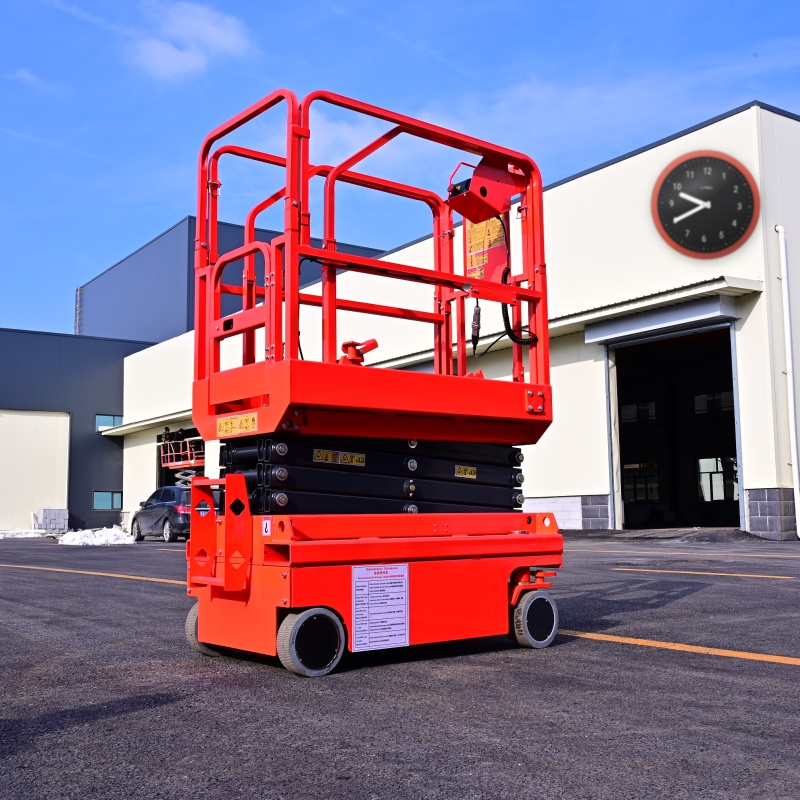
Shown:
9,40
